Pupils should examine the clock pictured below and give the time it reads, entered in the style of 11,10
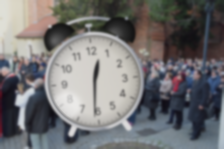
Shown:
12,31
